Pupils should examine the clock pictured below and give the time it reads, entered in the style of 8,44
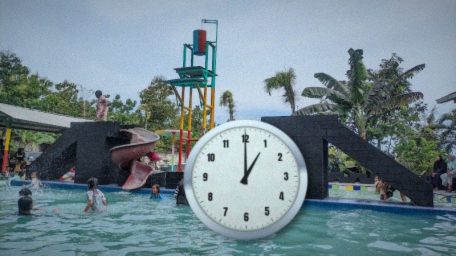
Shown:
1,00
